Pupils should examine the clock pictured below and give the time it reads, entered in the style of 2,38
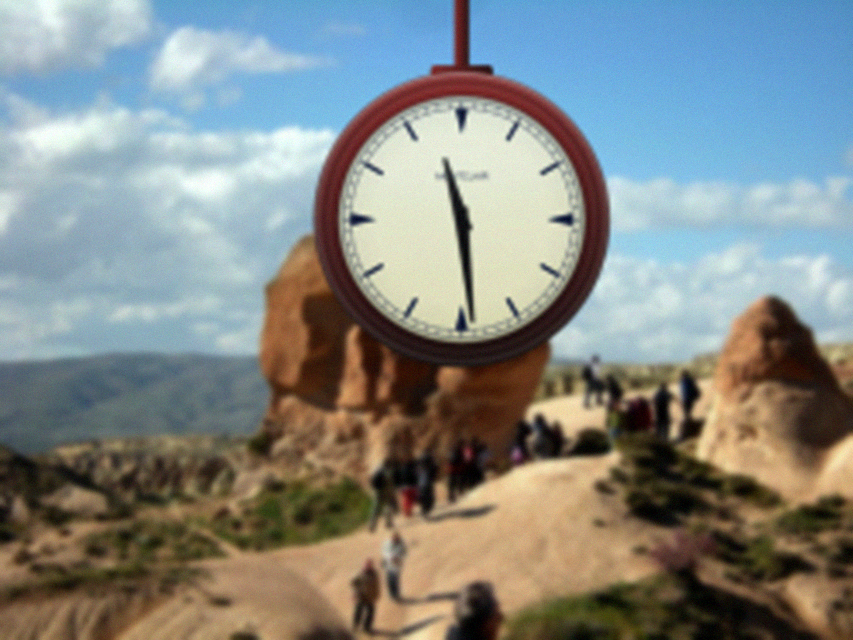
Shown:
11,29
